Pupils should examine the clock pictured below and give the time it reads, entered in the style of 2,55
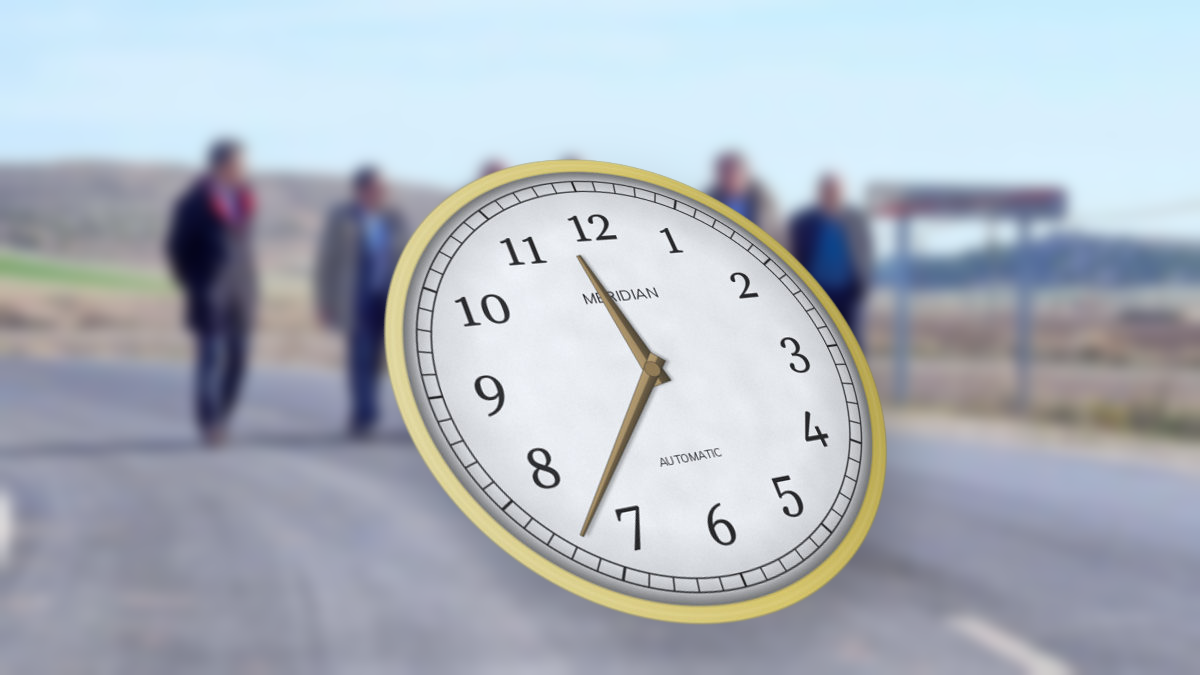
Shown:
11,37
